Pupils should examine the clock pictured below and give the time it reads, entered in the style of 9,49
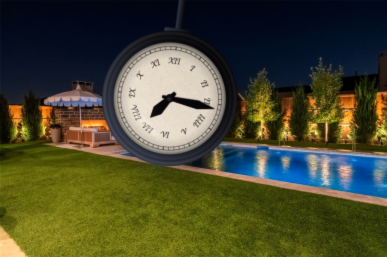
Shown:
7,16
